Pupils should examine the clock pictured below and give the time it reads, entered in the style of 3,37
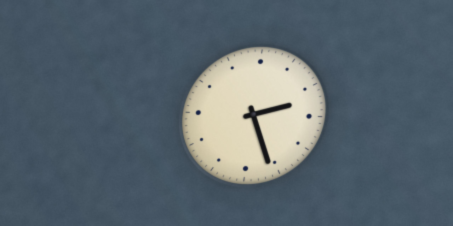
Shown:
2,26
